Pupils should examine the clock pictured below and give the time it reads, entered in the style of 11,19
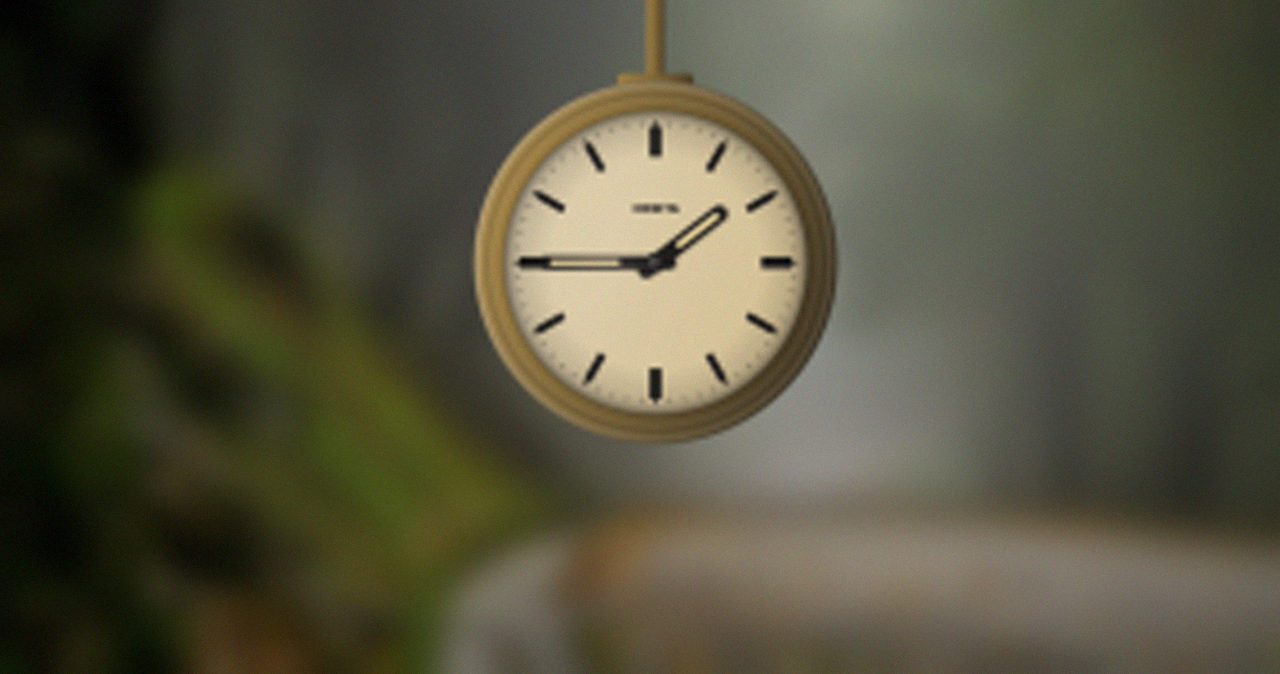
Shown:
1,45
